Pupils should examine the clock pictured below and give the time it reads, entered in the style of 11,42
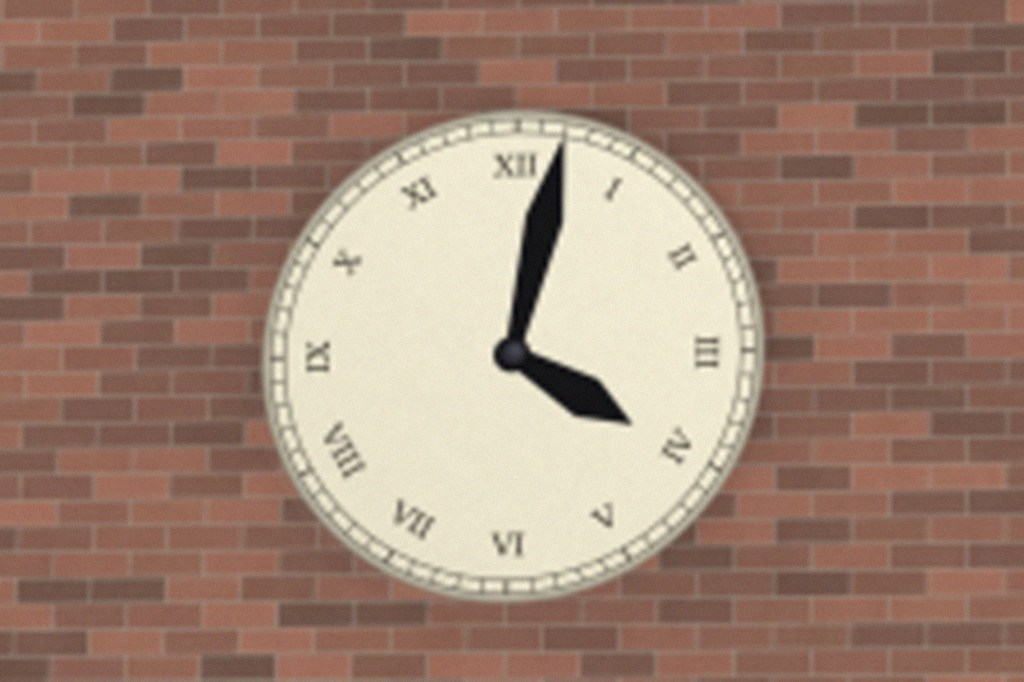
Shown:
4,02
